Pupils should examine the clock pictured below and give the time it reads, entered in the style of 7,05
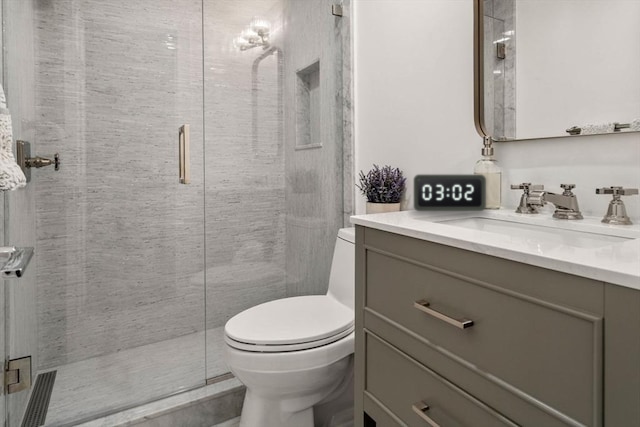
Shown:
3,02
